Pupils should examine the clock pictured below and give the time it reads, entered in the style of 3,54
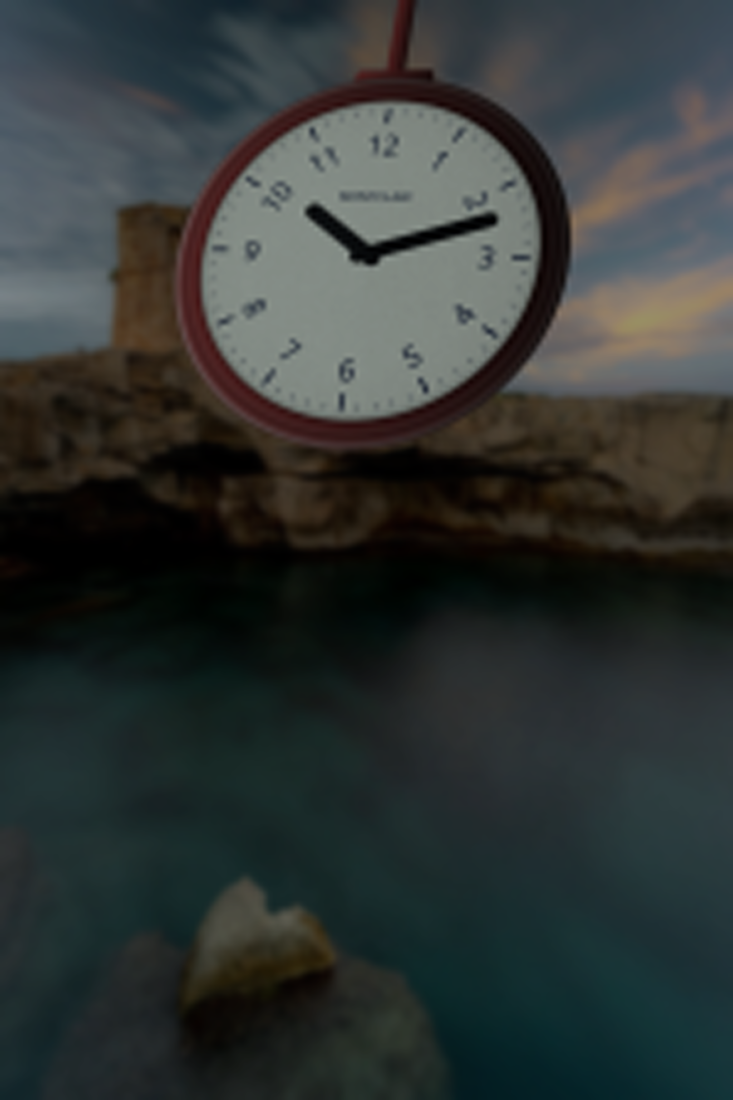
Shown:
10,12
